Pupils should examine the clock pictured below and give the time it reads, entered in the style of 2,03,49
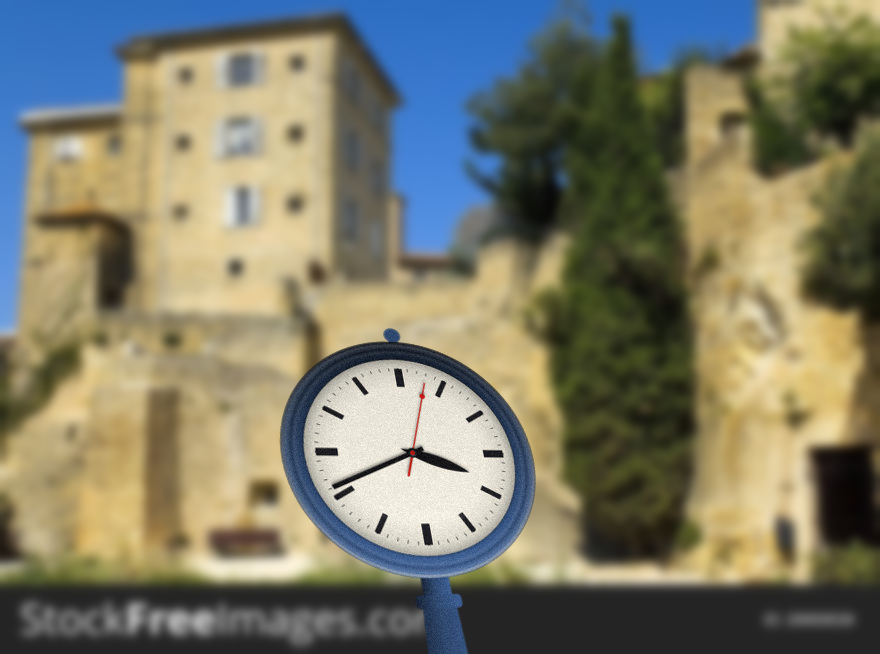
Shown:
3,41,03
